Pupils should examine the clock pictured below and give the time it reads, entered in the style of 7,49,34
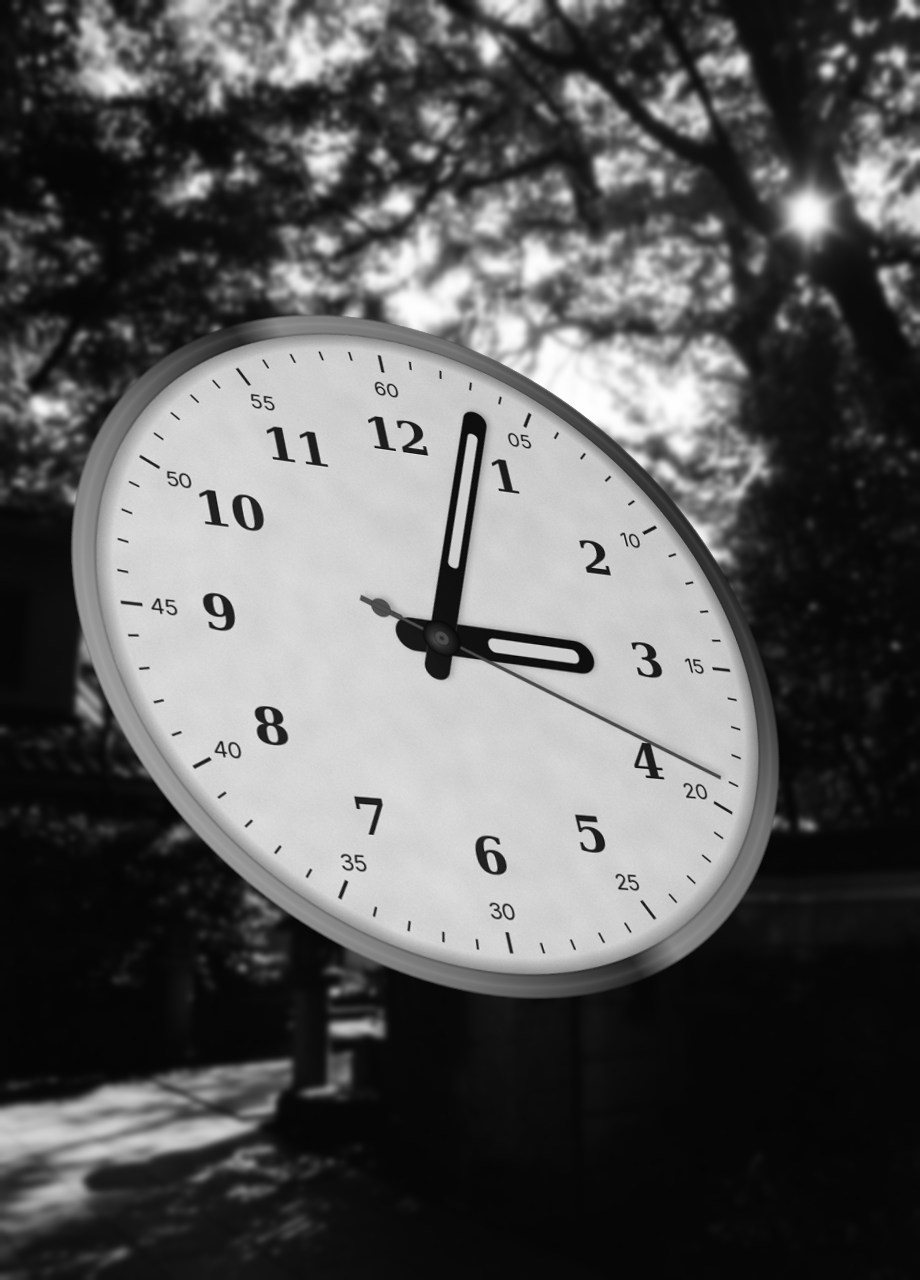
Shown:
3,03,19
